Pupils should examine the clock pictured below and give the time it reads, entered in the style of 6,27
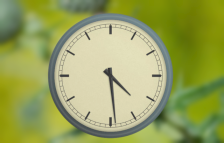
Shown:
4,29
